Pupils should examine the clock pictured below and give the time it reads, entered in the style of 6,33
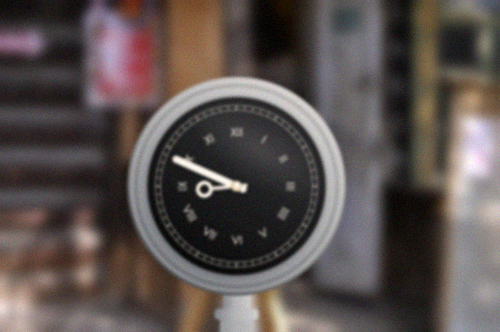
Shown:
8,49
